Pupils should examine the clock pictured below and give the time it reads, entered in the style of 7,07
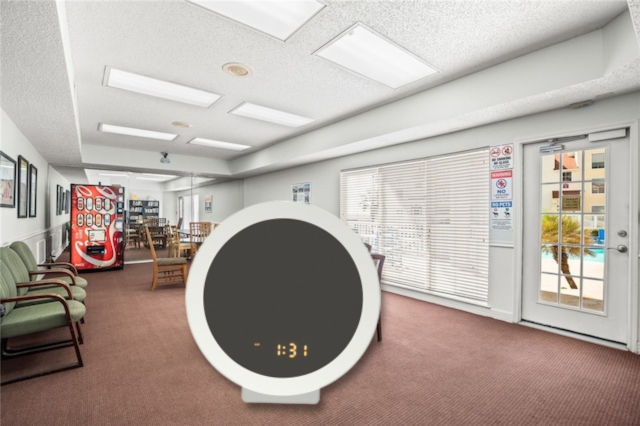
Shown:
1,31
